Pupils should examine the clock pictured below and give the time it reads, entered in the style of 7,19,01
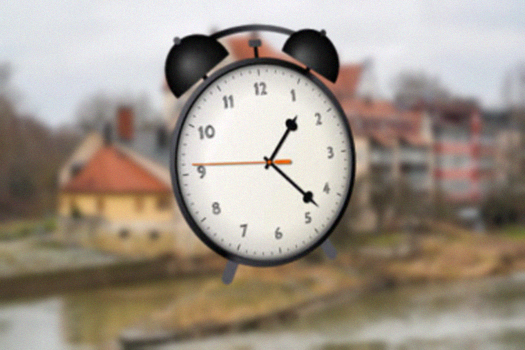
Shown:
1,22,46
